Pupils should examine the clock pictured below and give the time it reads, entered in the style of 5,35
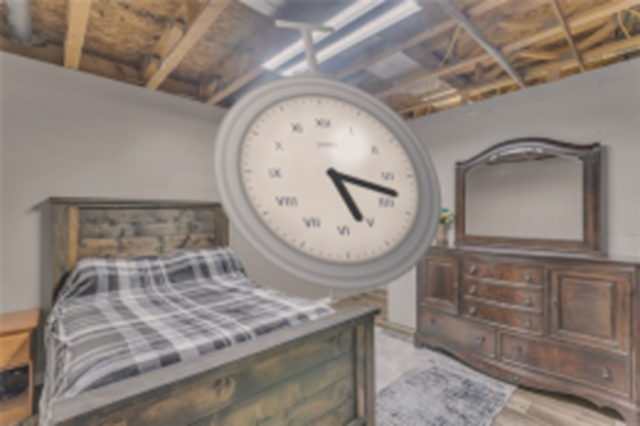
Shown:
5,18
